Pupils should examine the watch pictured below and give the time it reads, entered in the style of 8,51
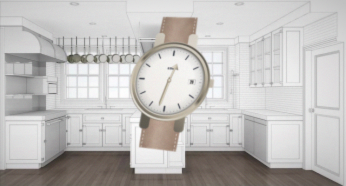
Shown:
12,32
